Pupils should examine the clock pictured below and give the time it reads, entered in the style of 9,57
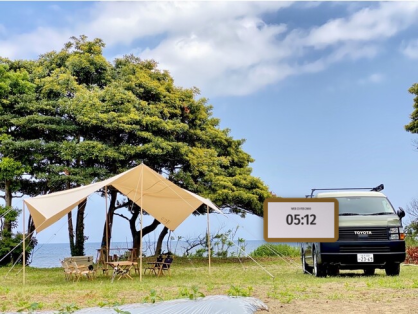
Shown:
5,12
